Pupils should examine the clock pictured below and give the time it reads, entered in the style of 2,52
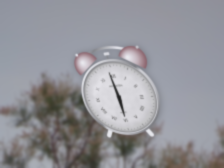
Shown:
5,59
